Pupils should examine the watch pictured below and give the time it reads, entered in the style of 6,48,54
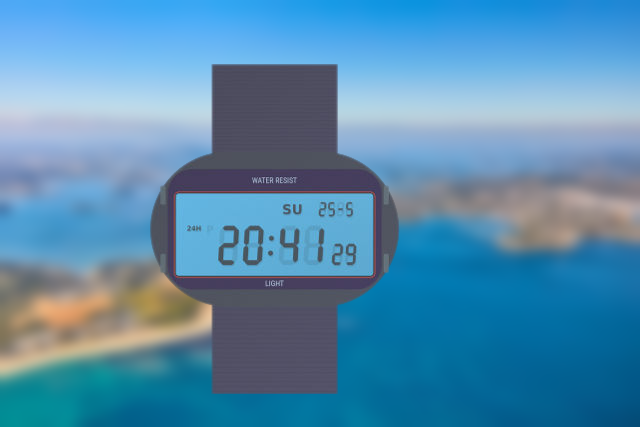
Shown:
20,41,29
